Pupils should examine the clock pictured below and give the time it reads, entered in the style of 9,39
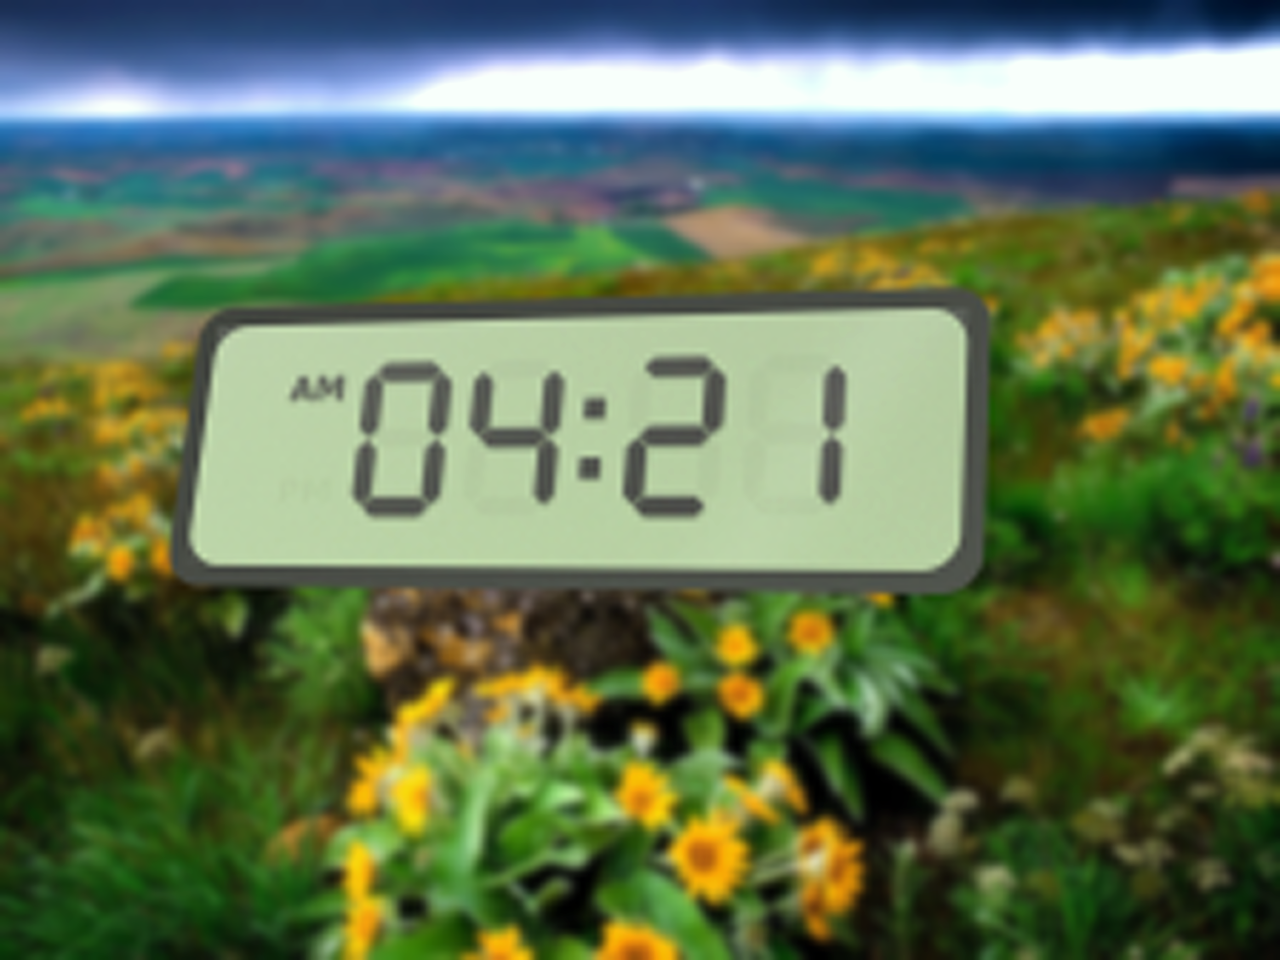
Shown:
4,21
